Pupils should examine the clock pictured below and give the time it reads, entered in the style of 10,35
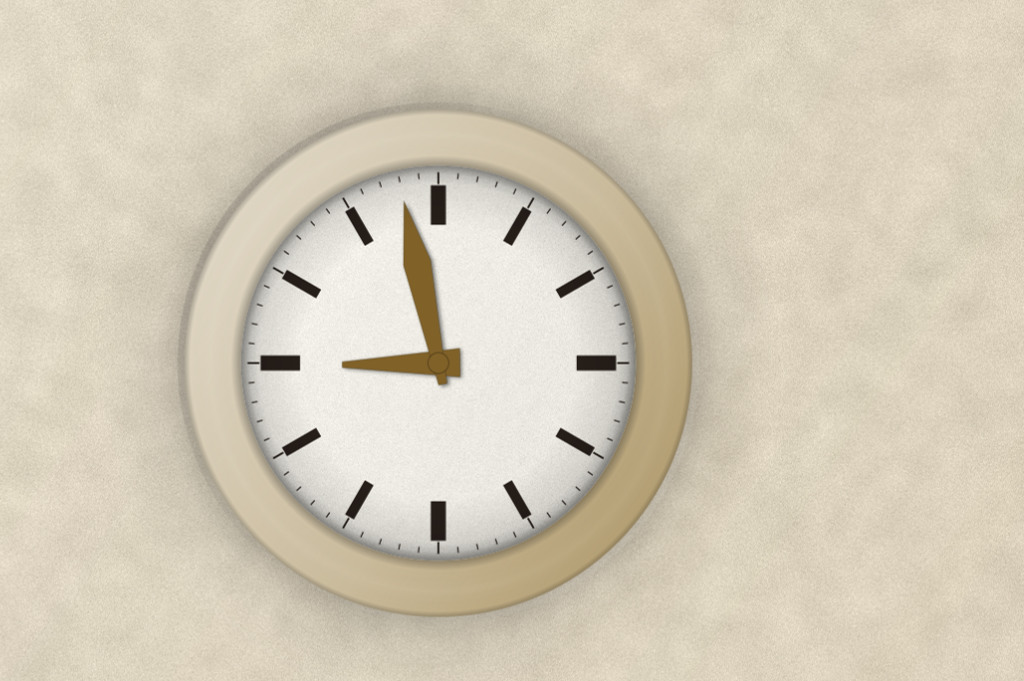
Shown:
8,58
